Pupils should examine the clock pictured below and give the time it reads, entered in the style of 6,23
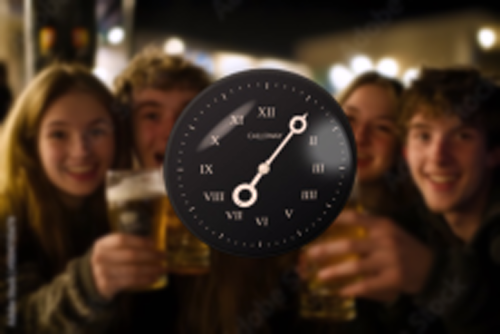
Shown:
7,06
